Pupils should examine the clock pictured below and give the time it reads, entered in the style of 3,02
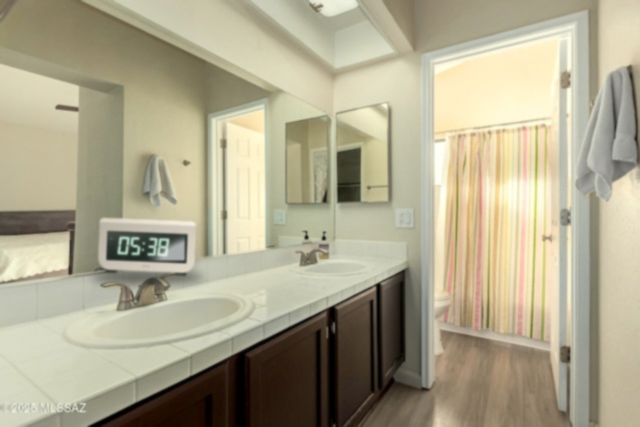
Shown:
5,38
